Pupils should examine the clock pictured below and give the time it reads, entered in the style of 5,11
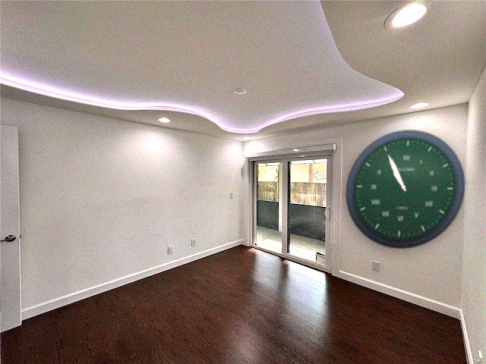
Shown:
10,55
